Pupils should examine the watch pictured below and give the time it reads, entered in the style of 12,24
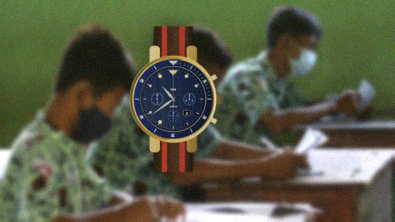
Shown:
10,39
